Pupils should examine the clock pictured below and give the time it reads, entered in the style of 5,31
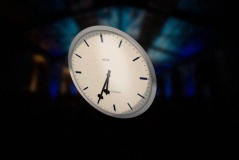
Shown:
6,35
